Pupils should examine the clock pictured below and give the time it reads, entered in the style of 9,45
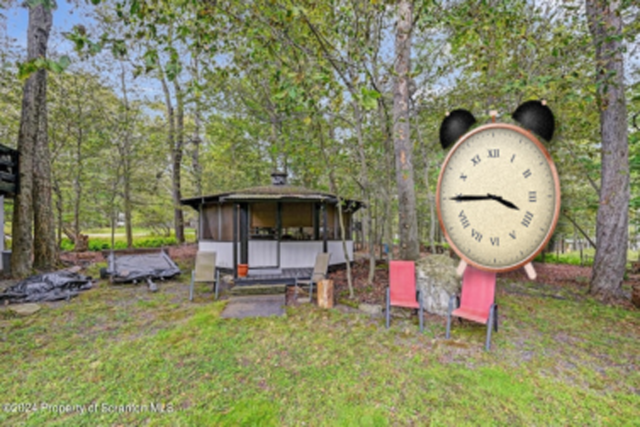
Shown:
3,45
